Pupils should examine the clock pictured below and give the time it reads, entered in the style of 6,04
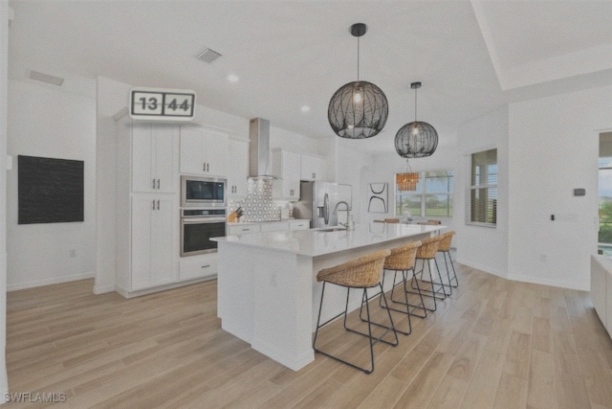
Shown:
13,44
